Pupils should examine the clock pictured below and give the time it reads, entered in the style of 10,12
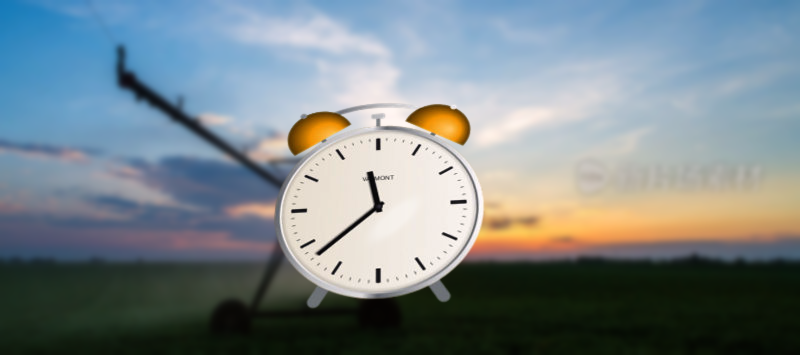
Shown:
11,38
